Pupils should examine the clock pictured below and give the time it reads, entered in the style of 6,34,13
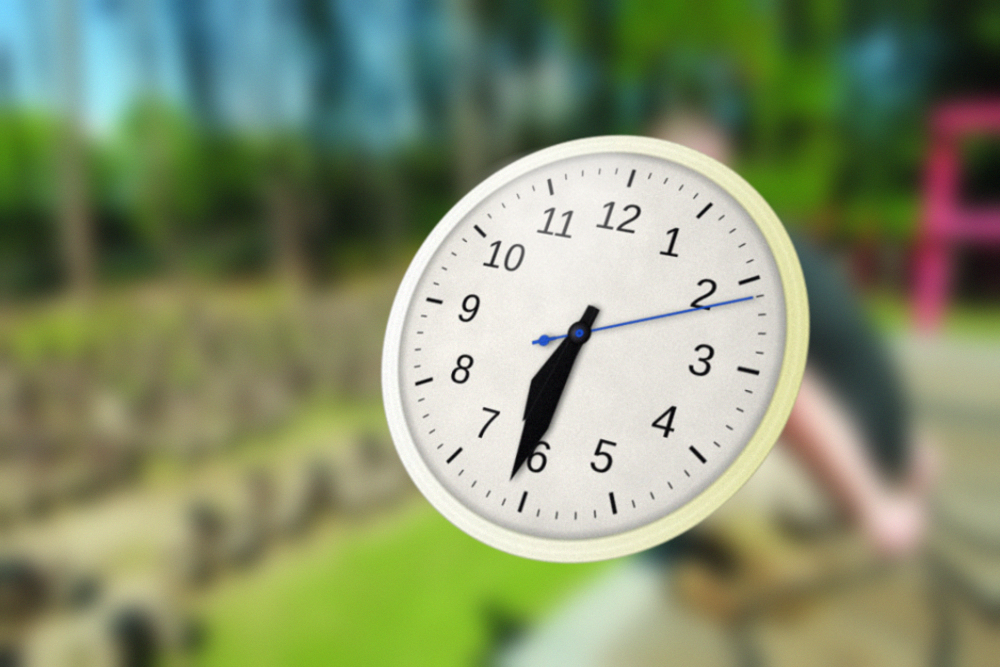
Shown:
6,31,11
